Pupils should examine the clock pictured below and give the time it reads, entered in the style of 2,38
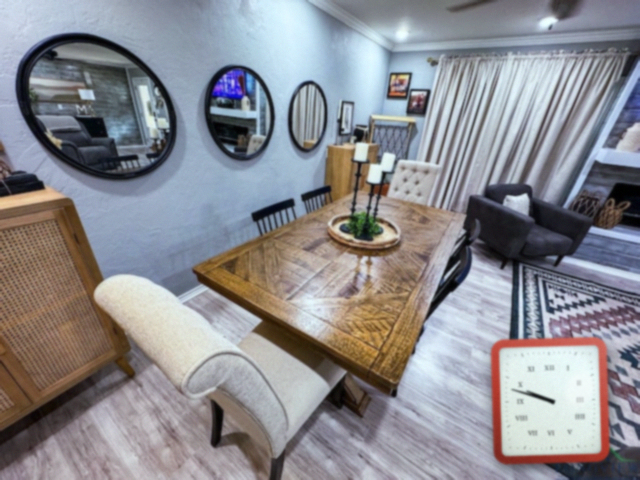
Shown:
9,48
